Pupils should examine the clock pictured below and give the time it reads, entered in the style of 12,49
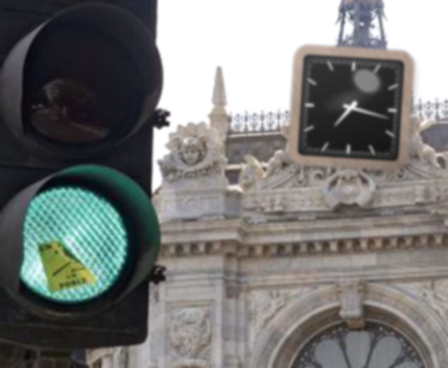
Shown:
7,17
